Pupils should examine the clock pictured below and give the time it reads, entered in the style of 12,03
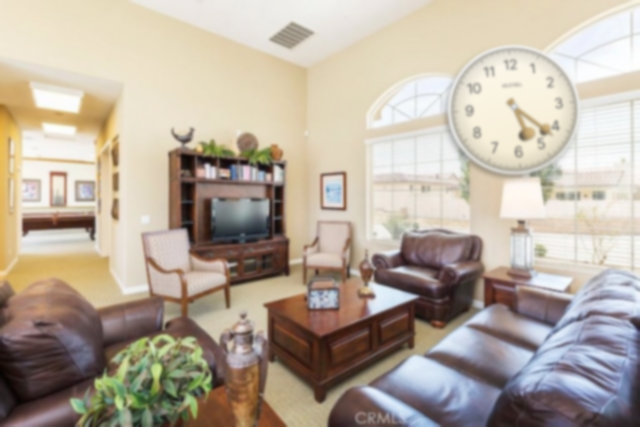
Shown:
5,22
